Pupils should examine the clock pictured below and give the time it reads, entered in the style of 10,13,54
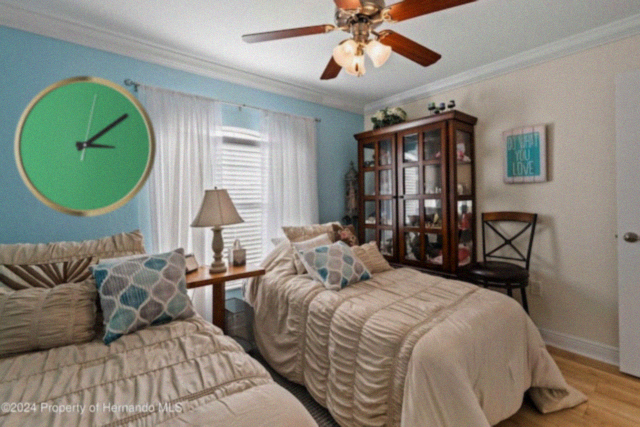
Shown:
3,09,02
